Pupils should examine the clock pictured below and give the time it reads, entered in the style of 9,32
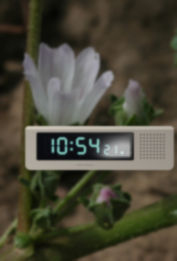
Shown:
10,54
